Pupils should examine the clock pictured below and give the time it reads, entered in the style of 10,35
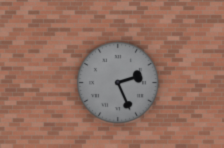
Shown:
2,26
